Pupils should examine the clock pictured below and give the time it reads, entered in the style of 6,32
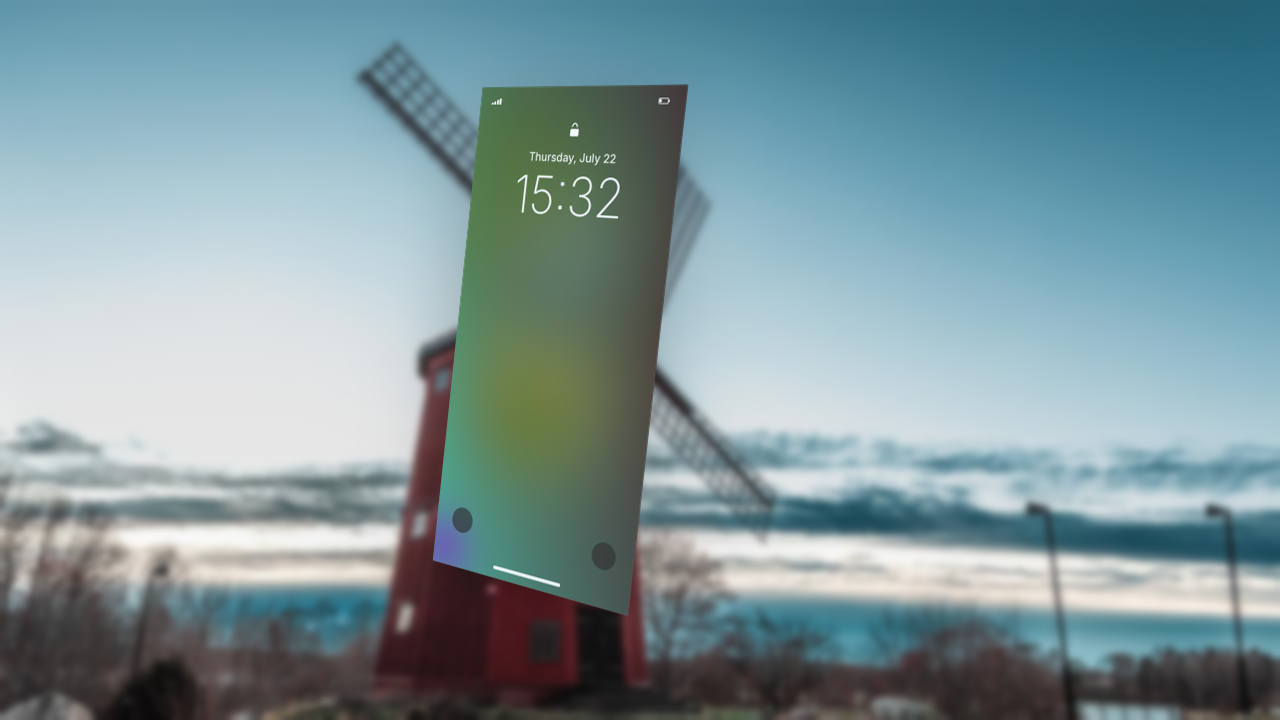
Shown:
15,32
